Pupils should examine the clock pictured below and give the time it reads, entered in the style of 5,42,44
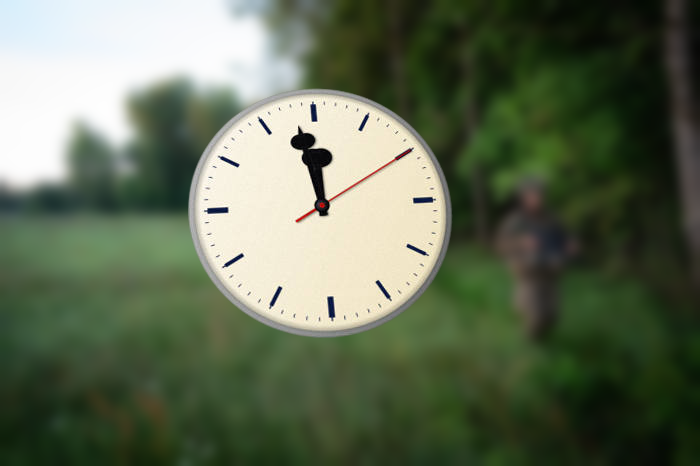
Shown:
11,58,10
